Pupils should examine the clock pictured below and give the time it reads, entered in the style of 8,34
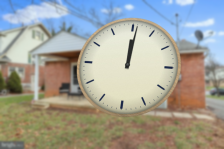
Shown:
12,01
